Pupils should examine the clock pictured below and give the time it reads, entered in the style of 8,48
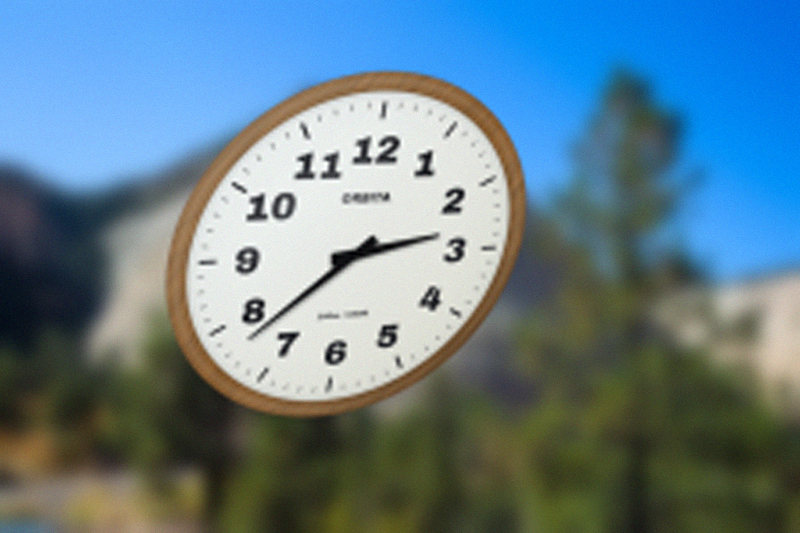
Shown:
2,38
